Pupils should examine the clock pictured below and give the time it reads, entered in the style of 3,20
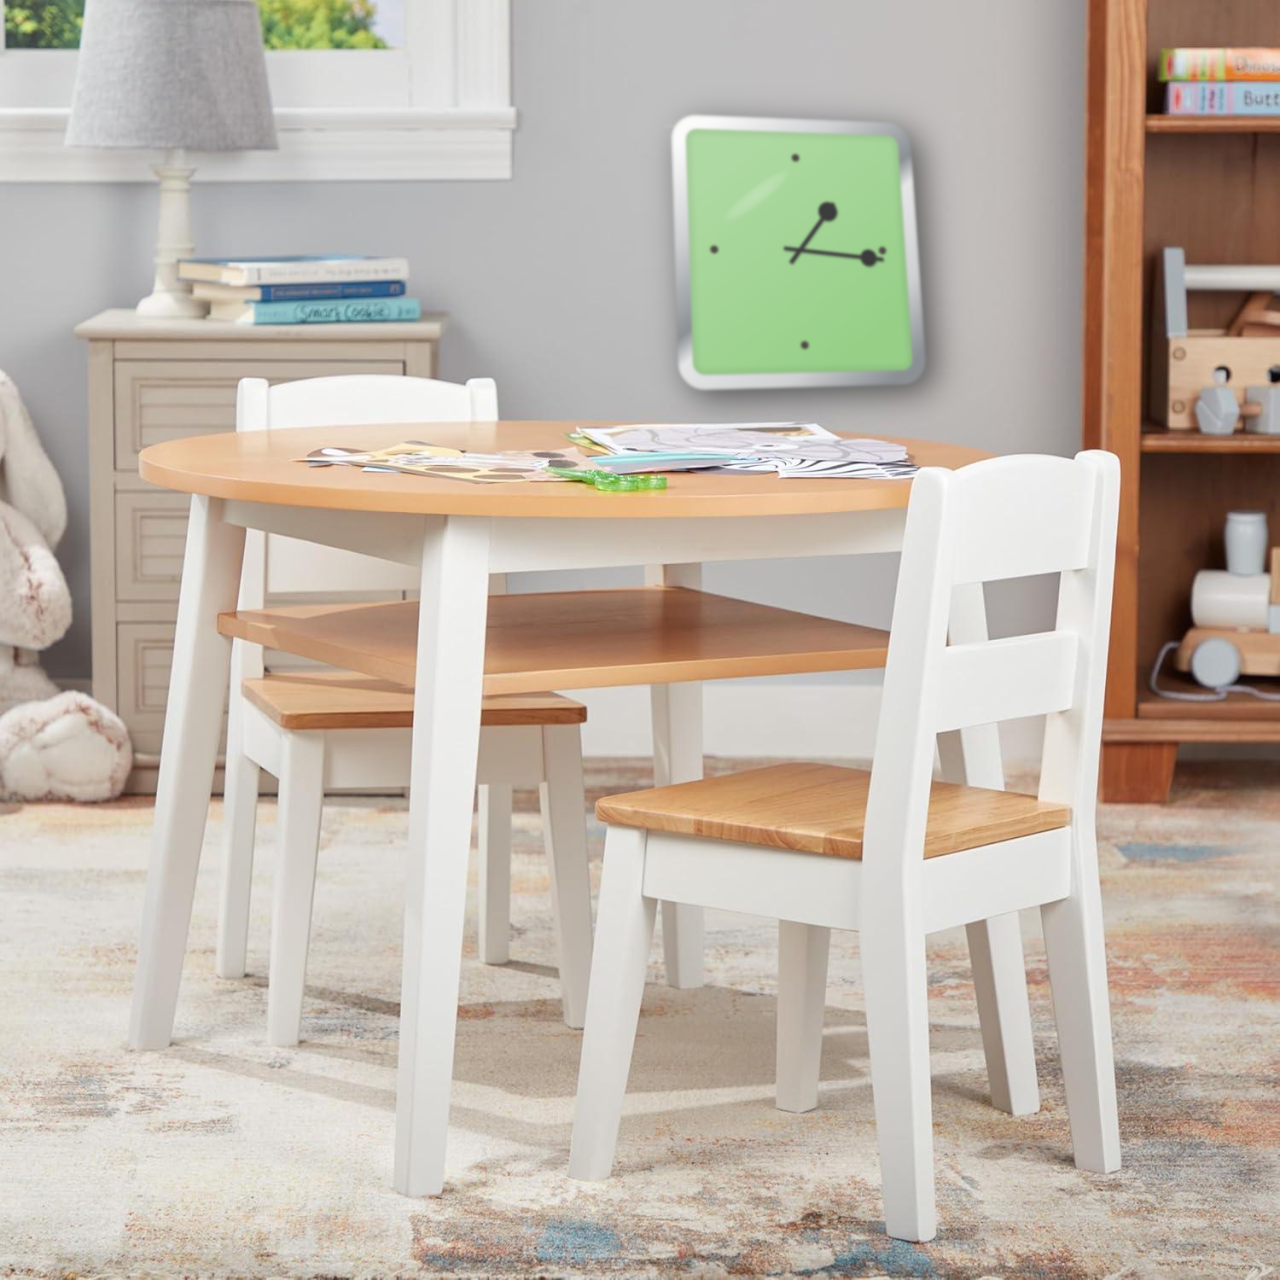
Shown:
1,16
